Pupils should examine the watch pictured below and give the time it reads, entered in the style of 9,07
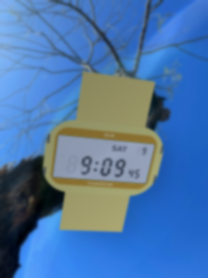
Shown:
9,09
